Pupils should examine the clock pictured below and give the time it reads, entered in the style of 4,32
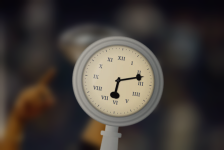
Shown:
6,12
